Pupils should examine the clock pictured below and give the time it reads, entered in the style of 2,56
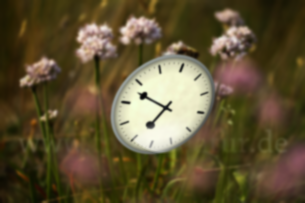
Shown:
6,48
